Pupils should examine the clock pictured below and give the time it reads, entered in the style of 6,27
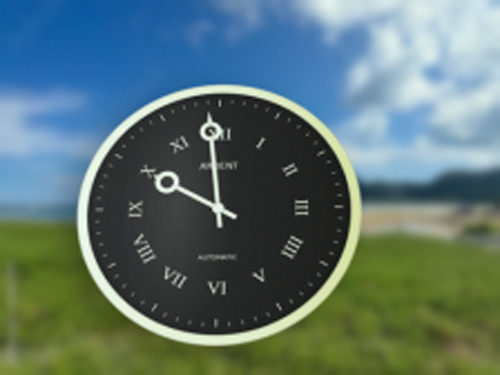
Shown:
9,59
